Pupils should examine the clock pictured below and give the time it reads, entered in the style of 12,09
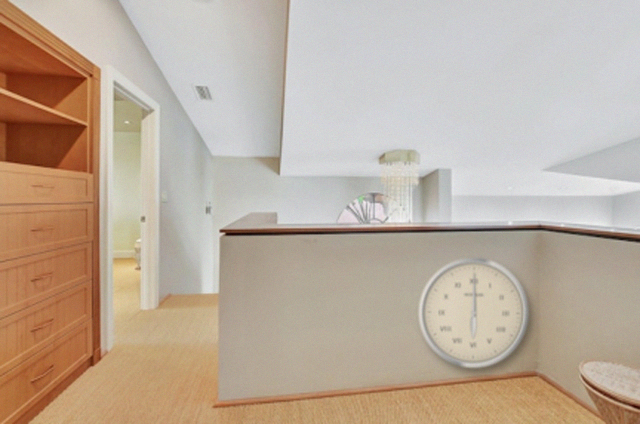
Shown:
6,00
